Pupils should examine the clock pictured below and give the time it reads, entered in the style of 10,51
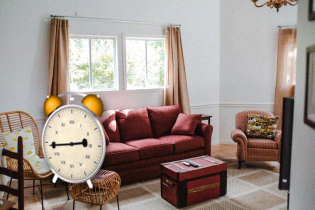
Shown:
2,44
